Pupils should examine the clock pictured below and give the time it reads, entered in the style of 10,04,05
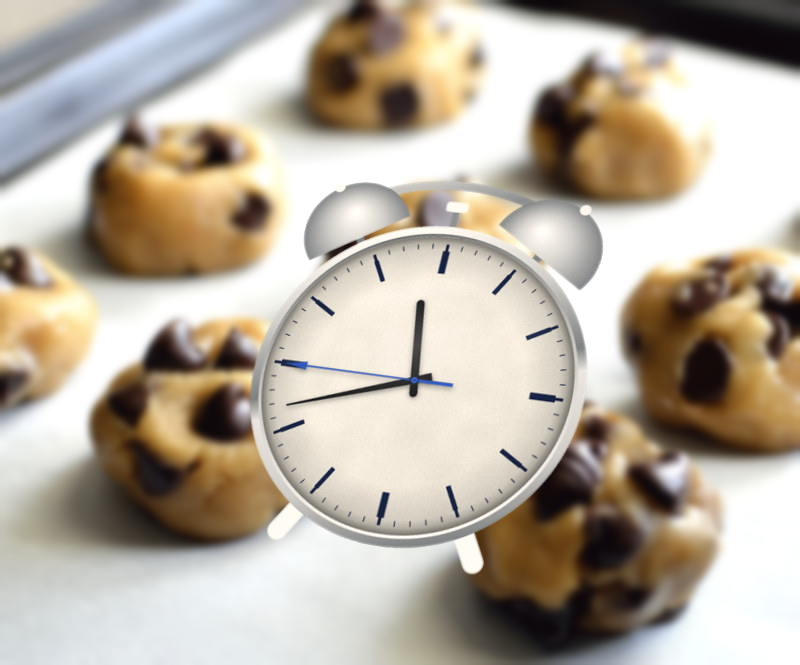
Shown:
11,41,45
